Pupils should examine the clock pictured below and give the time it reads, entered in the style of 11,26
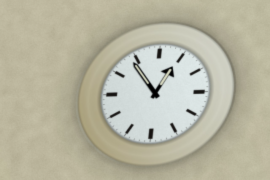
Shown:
12,54
